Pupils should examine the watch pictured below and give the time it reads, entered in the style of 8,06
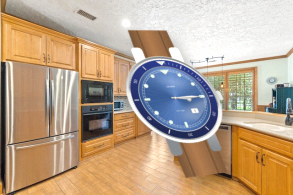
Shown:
3,15
